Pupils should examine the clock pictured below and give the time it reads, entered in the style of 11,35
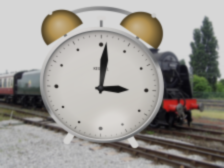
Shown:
3,01
